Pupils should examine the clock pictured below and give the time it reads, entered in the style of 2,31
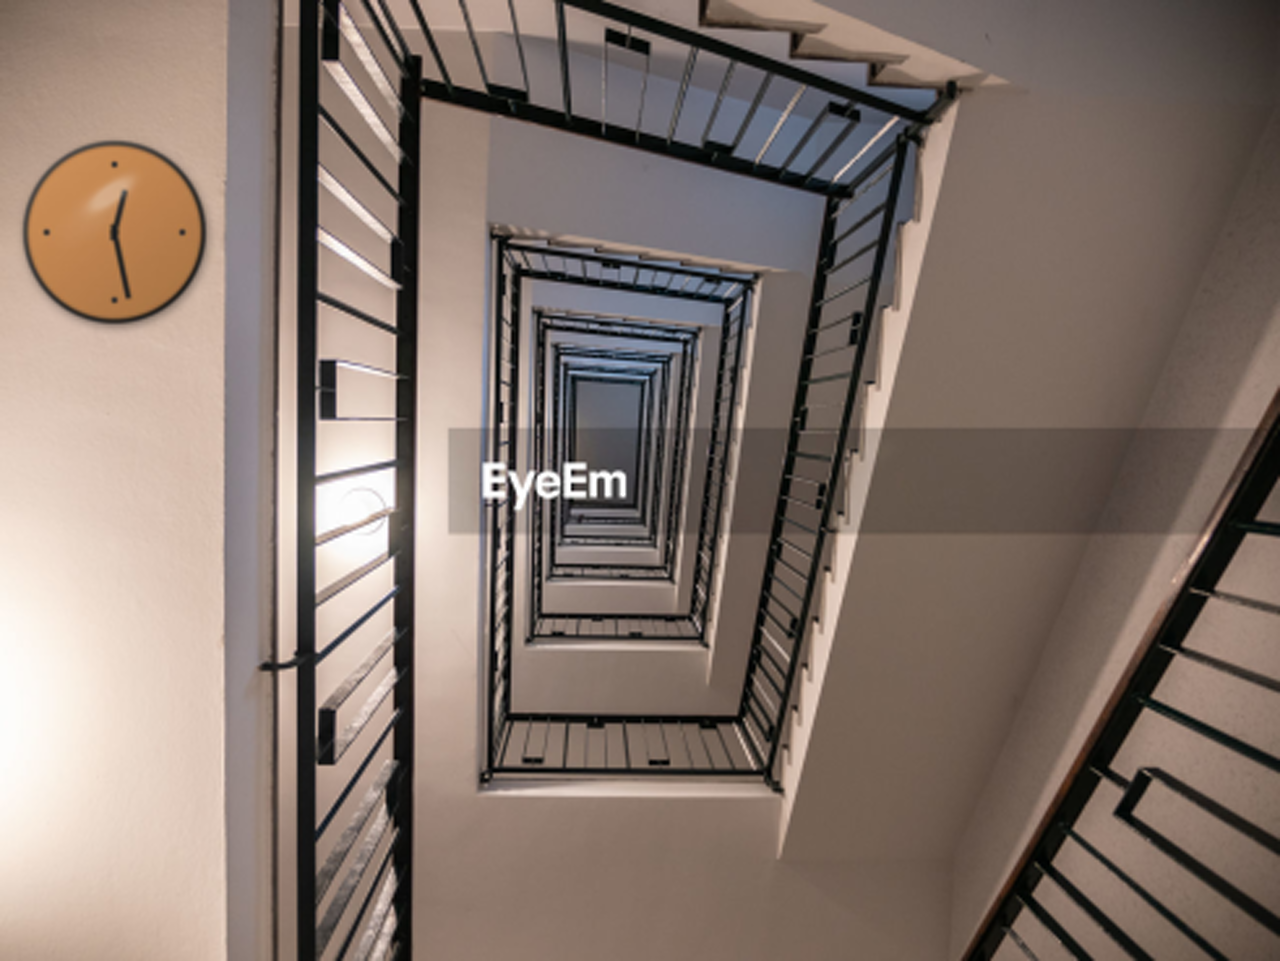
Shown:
12,28
